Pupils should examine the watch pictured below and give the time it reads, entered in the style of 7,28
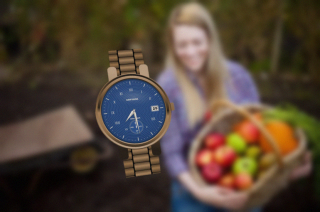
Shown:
7,29
